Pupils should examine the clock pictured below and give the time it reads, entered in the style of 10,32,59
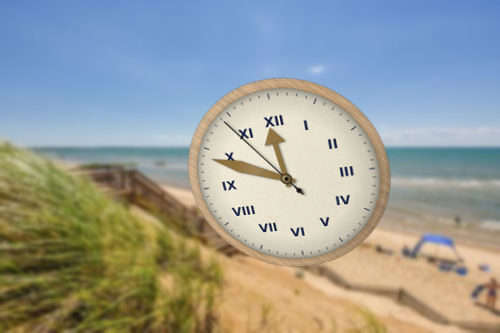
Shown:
11,48,54
